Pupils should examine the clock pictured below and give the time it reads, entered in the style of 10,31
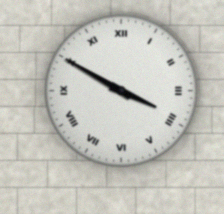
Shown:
3,50
